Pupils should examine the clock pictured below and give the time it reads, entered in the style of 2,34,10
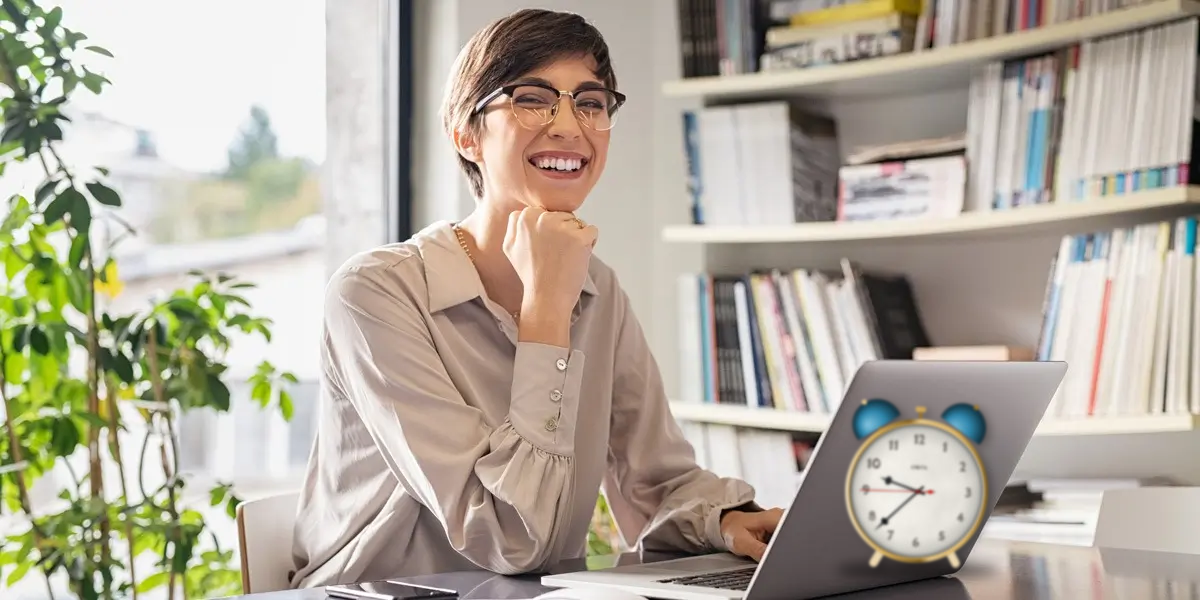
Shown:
9,37,45
